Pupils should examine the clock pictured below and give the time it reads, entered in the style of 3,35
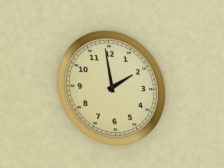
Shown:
1,59
